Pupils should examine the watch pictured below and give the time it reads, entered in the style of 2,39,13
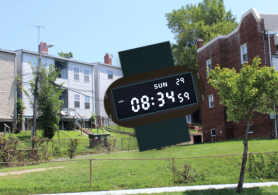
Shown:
8,34,59
